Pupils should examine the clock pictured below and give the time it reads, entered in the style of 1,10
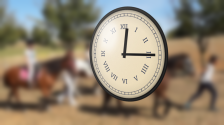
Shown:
12,15
